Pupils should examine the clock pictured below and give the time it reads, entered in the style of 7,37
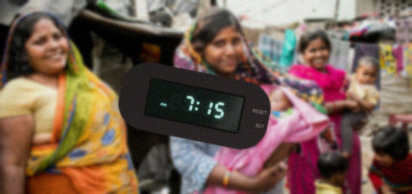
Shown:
7,15
